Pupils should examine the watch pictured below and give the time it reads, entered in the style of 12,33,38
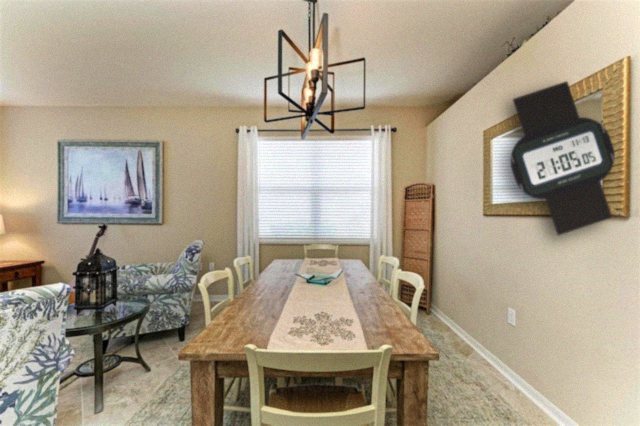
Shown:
21,05,05
